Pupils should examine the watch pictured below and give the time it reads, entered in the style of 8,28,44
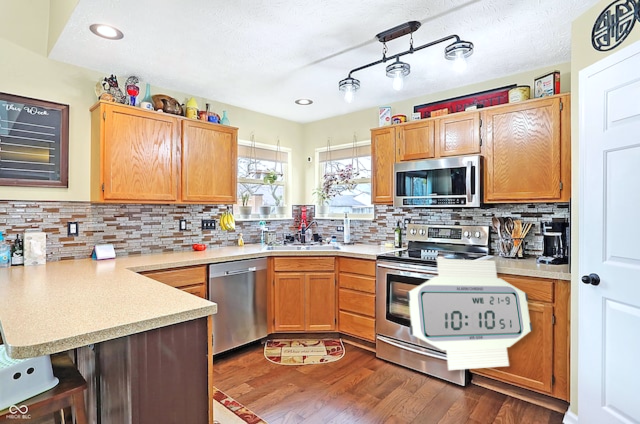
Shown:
10,10,51
